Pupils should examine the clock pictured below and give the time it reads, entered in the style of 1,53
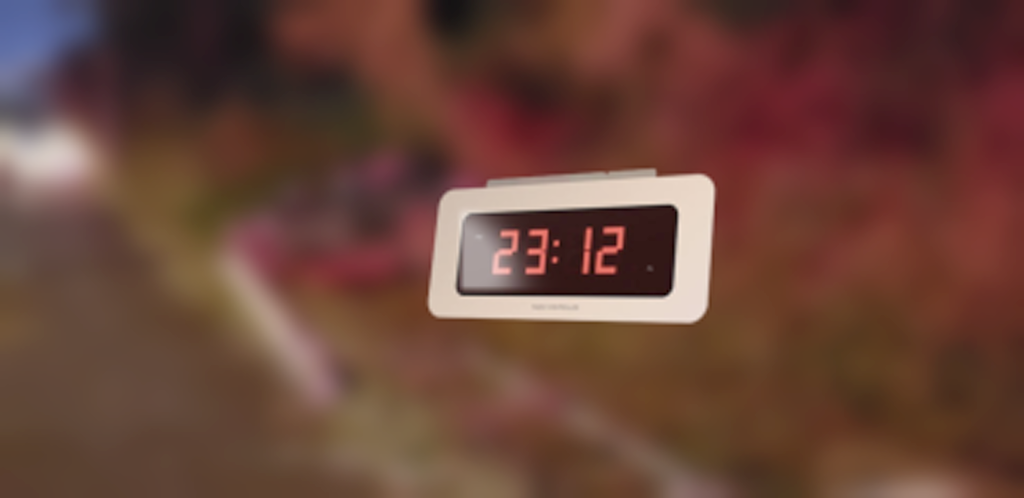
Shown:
23,12
